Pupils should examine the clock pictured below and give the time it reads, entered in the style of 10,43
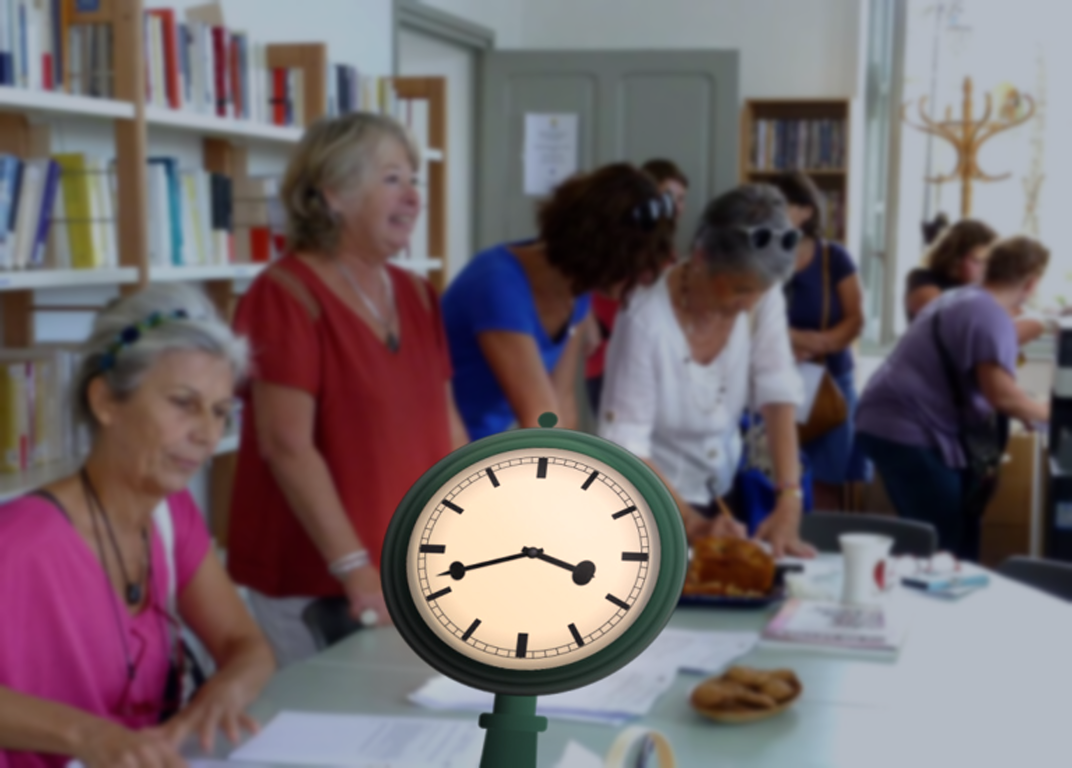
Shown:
3,42
